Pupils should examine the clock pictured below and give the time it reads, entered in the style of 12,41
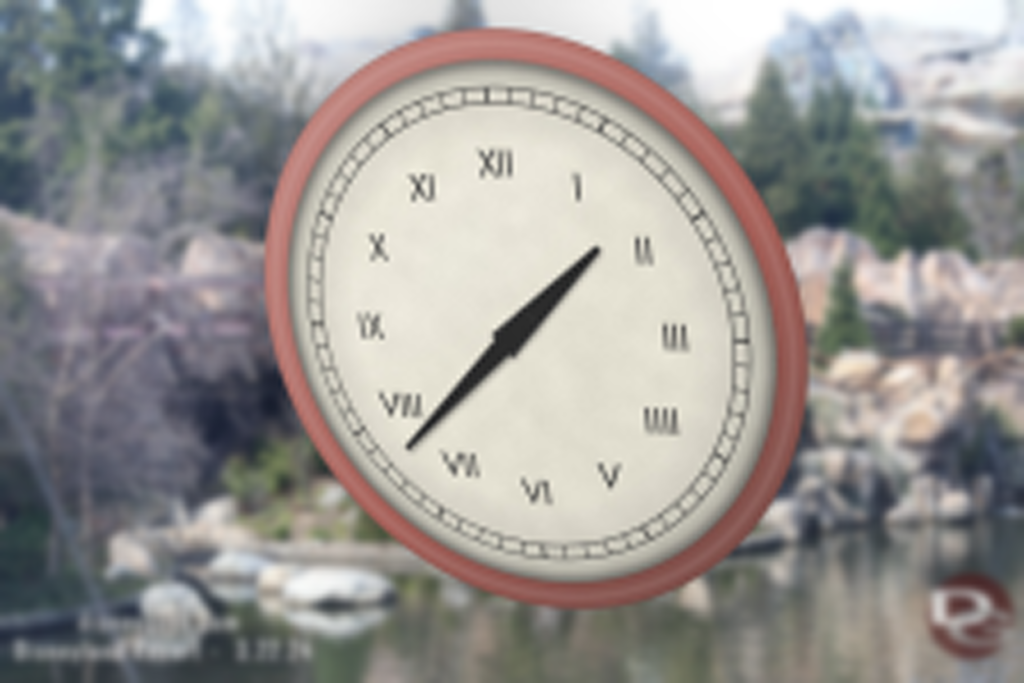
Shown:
1,38
